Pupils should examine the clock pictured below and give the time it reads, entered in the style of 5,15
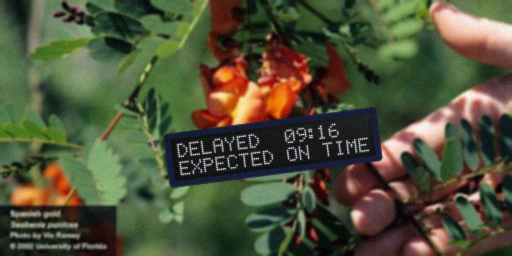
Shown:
9,16
